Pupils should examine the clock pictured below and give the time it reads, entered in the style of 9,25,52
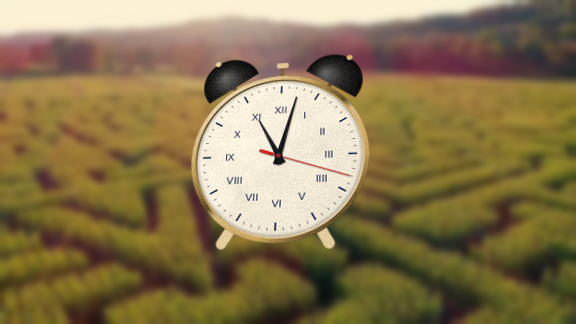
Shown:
11,02,18
